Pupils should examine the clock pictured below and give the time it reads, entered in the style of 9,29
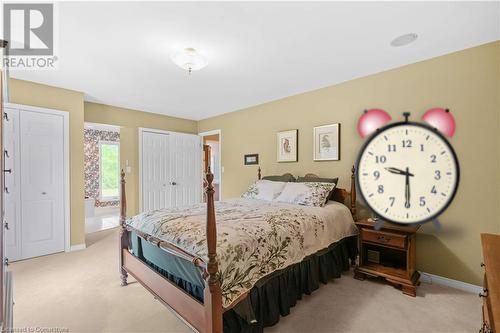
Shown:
9,30
